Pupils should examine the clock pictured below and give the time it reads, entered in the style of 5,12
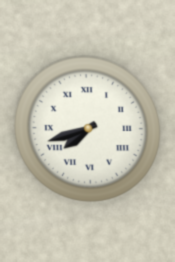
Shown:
7,42
